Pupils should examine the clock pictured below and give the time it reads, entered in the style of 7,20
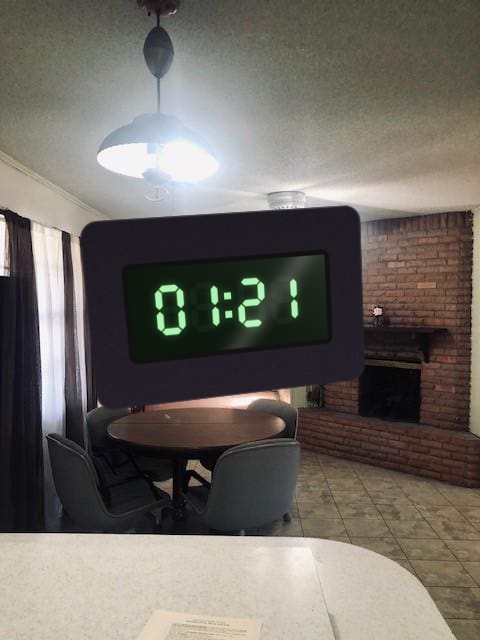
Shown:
1,21
